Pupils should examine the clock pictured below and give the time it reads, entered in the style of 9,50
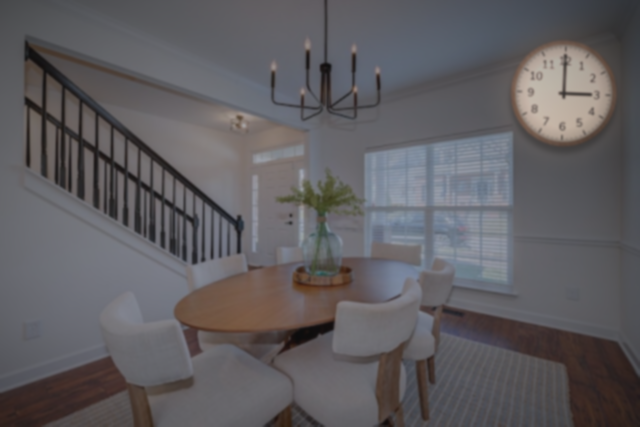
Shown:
3,00
